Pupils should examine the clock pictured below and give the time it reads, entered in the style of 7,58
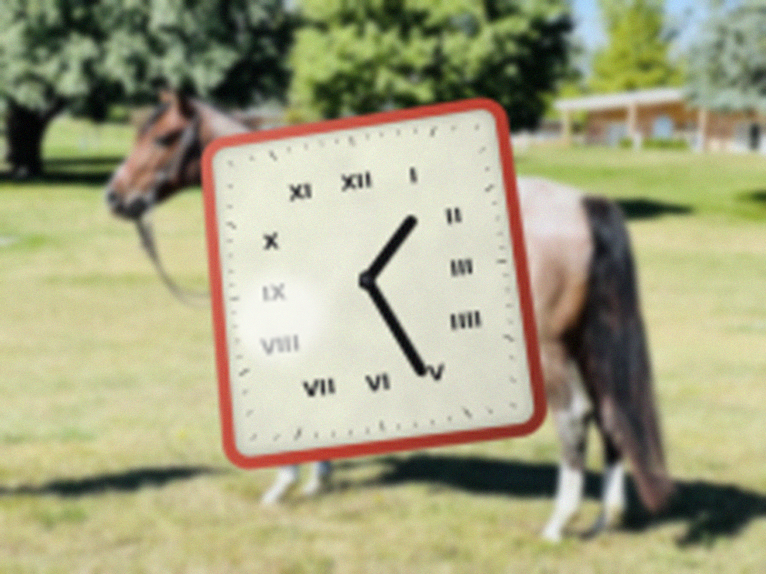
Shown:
1,26
